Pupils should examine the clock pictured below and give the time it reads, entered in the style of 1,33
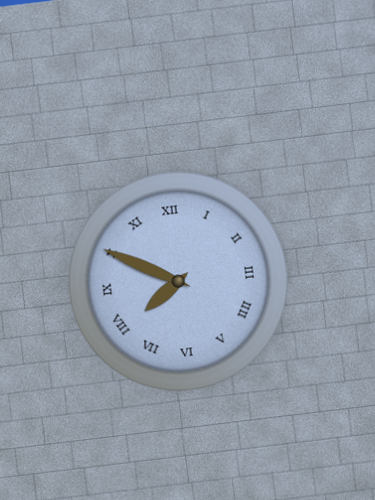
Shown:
7,50
